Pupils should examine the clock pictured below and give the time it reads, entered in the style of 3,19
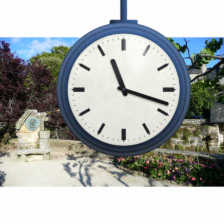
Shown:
11,18
